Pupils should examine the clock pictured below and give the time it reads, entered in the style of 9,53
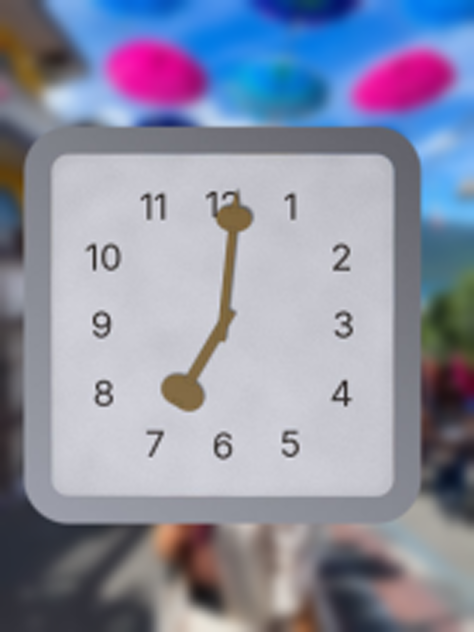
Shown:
7,01
